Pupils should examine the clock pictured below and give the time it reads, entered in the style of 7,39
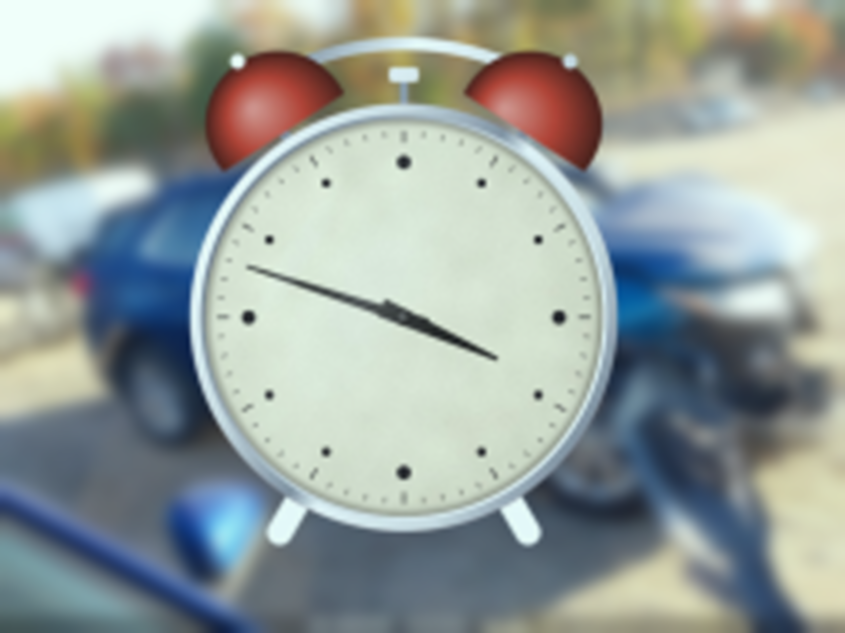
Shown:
3,48
